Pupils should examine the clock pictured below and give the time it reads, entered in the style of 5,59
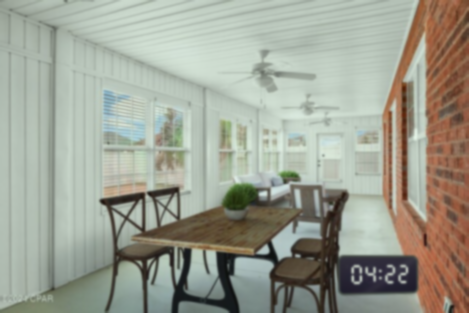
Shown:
4,22
